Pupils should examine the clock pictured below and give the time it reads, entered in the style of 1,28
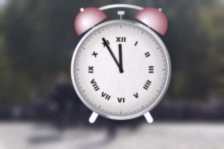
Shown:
11,55
